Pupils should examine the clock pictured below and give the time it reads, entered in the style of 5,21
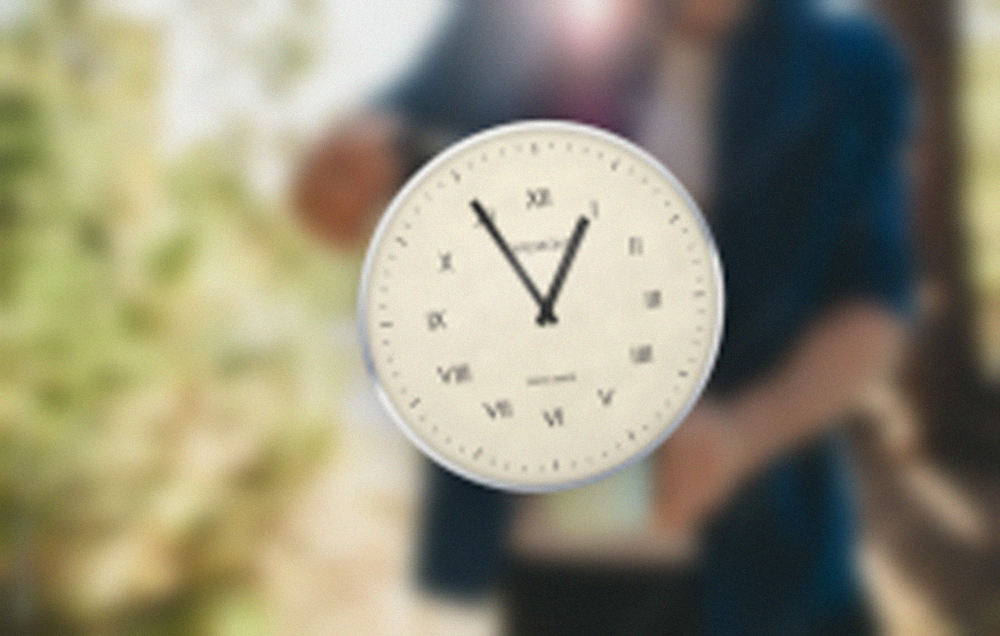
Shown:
12,55
